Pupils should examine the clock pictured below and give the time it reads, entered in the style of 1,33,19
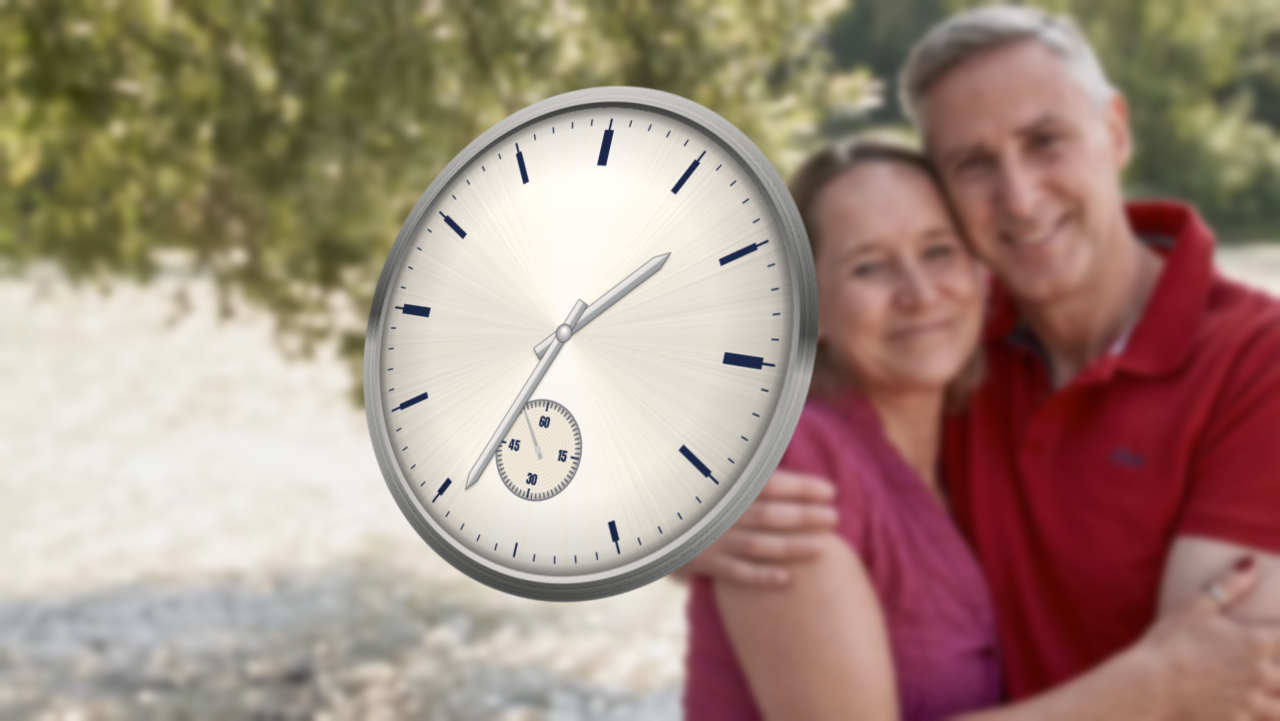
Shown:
1,33,54
